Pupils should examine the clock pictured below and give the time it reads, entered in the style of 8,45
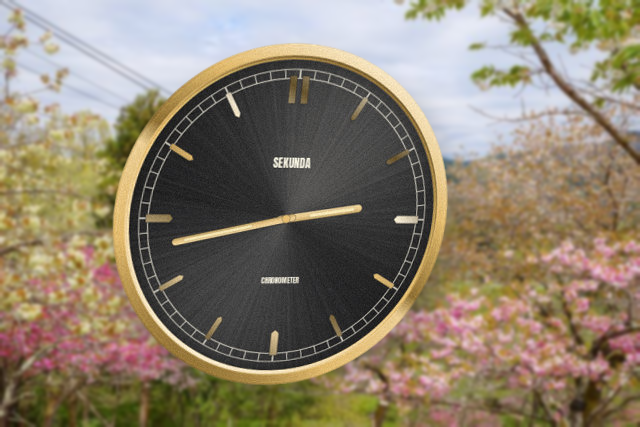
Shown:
2,43
